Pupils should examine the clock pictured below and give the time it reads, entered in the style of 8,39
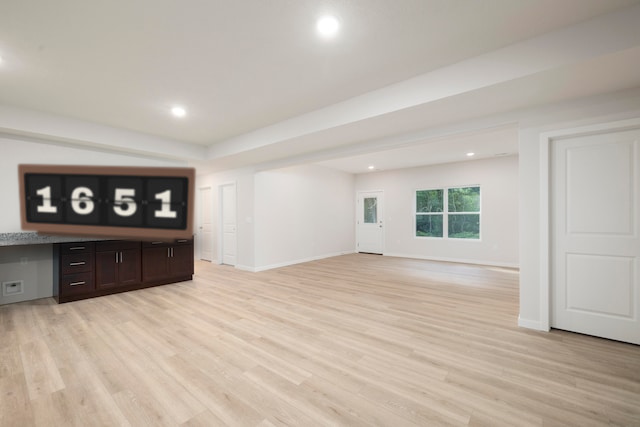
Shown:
16,51
